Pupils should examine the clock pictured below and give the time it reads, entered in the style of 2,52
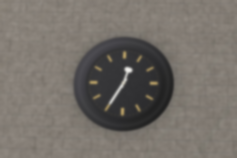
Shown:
12,35
